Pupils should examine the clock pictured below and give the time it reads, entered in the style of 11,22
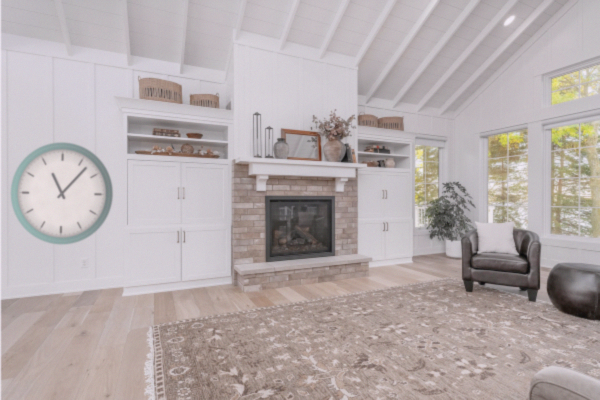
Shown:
11,07
